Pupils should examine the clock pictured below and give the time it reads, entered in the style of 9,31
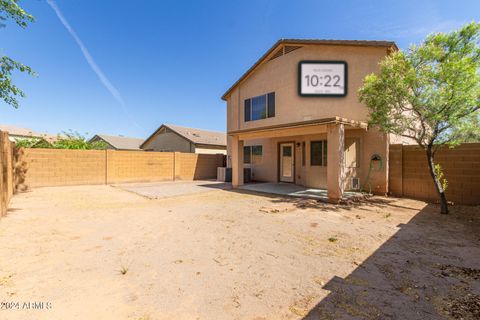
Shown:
10,22
